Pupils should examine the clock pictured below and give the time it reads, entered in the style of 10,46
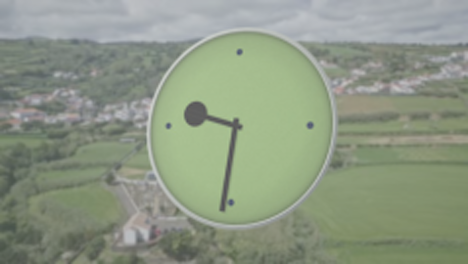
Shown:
9,31
